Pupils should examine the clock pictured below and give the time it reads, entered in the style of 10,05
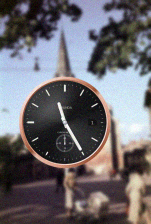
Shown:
11,25
